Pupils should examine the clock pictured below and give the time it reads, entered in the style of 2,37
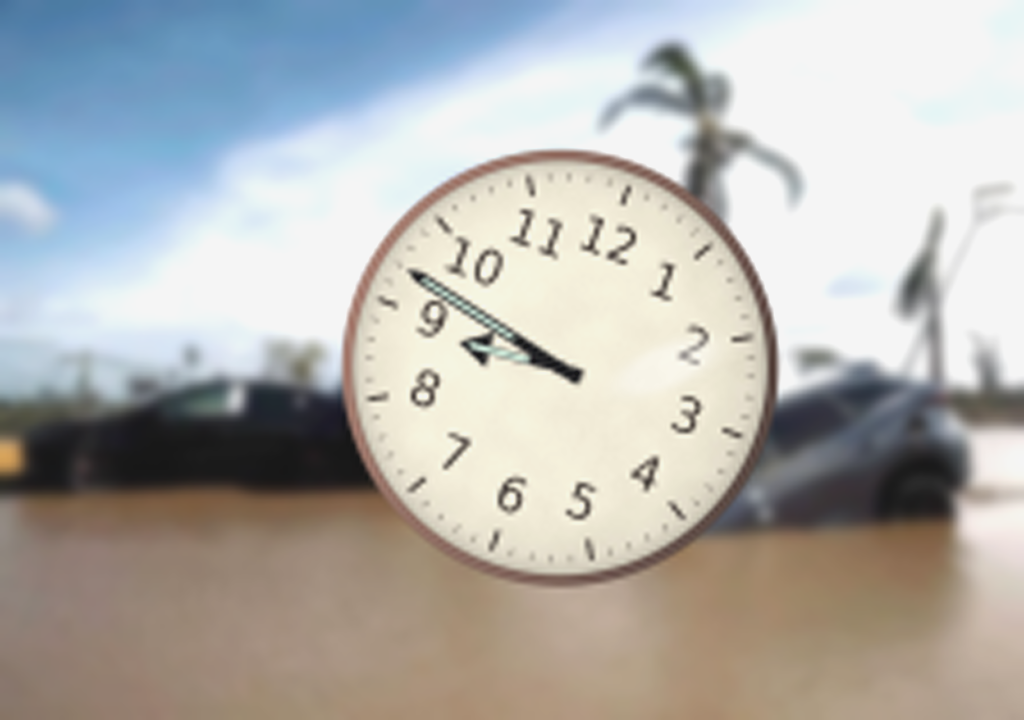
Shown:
8,47
